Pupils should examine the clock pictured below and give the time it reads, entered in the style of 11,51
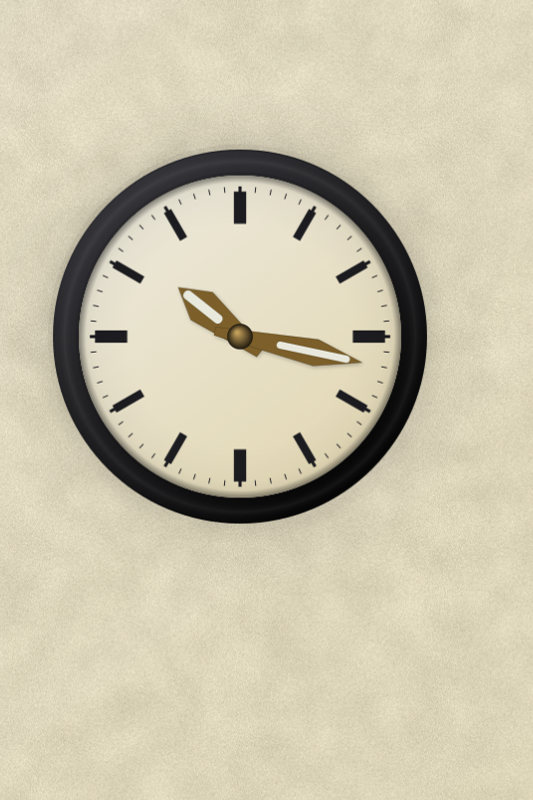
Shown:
10,17
